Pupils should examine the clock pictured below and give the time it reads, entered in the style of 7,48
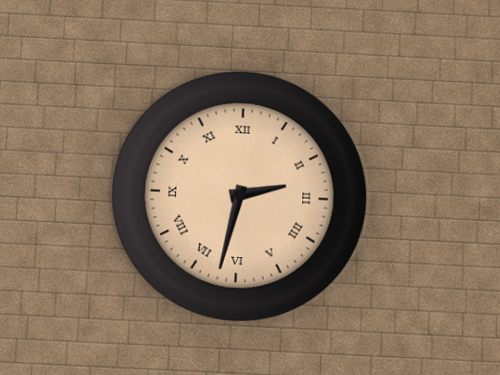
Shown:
2,32
